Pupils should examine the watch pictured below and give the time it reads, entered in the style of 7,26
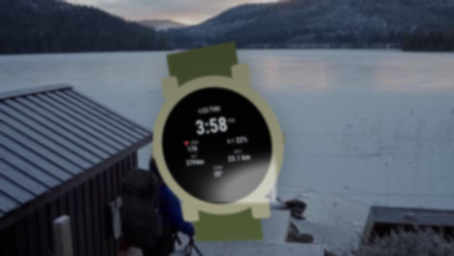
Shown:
3,58
